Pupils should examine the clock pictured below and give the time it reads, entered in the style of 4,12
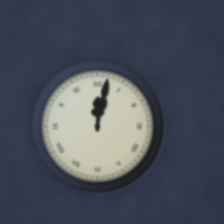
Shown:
12,02
